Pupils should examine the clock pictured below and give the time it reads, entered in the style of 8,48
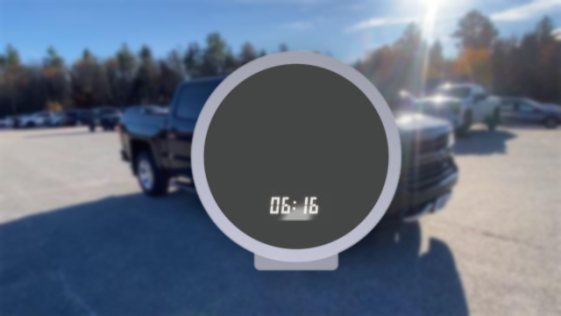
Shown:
6,16
